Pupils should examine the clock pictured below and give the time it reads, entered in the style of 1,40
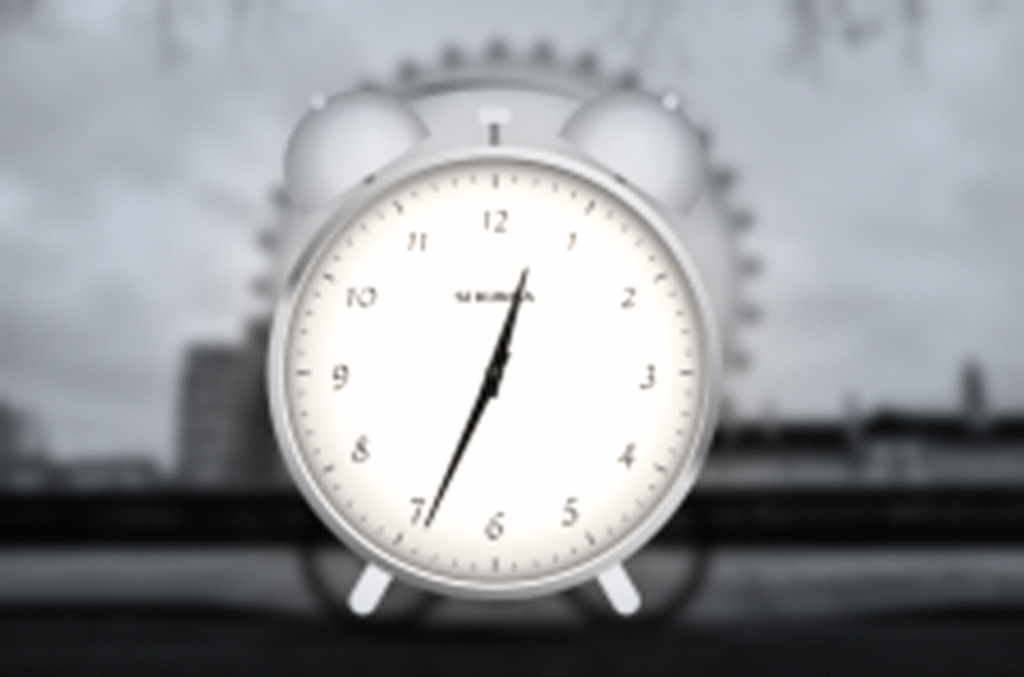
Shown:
12,34
